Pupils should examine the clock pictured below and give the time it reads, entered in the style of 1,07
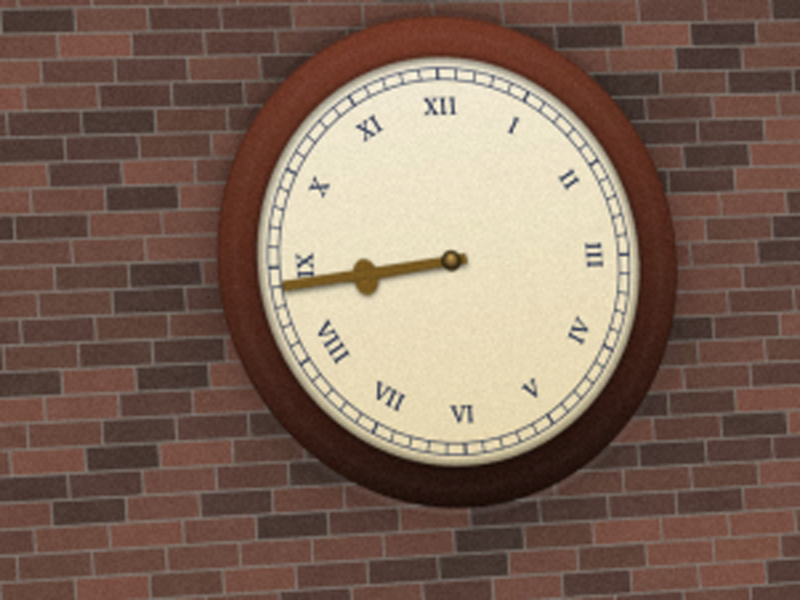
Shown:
8,44
